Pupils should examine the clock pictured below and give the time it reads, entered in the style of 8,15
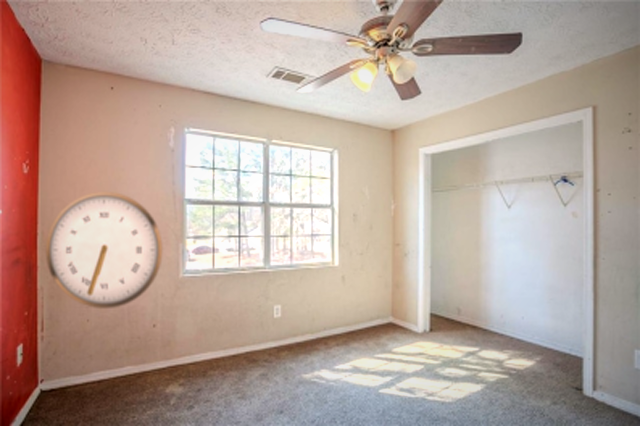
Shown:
6,33
